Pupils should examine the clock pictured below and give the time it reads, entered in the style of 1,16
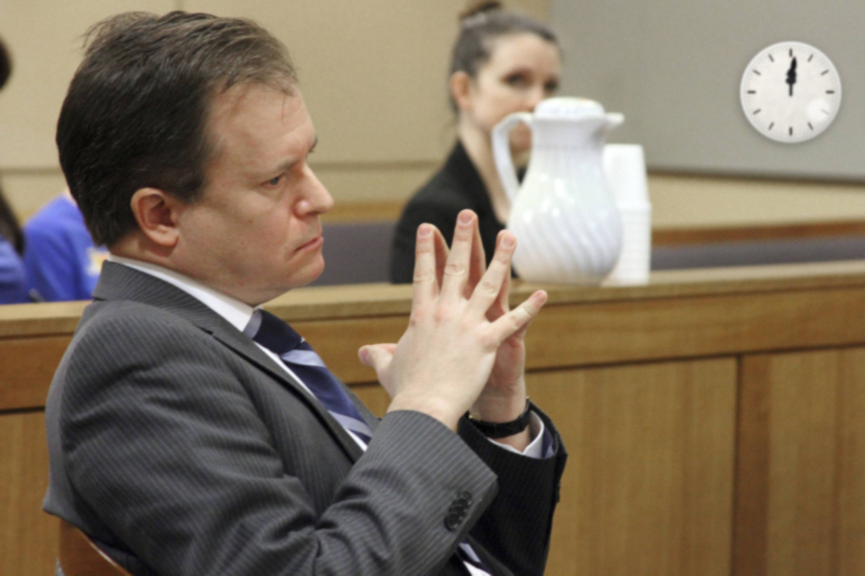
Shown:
12,01
